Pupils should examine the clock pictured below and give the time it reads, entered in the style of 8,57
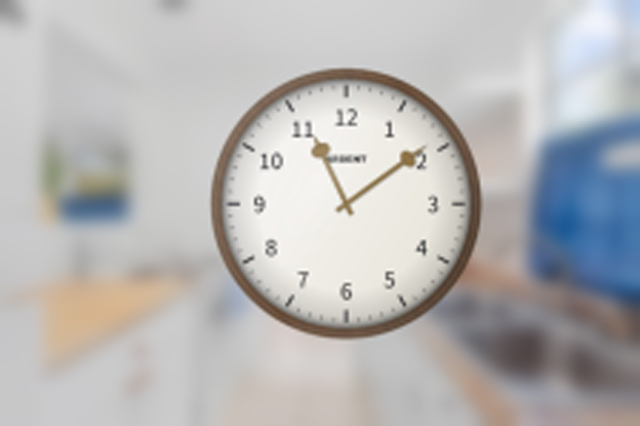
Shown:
11,09
